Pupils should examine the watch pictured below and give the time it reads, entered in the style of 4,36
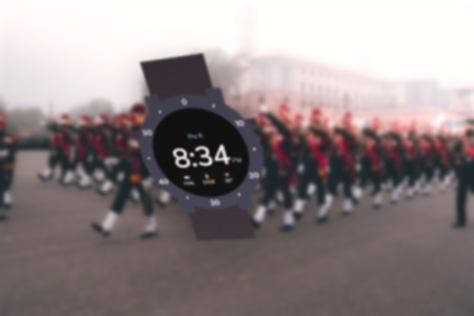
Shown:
8,34
